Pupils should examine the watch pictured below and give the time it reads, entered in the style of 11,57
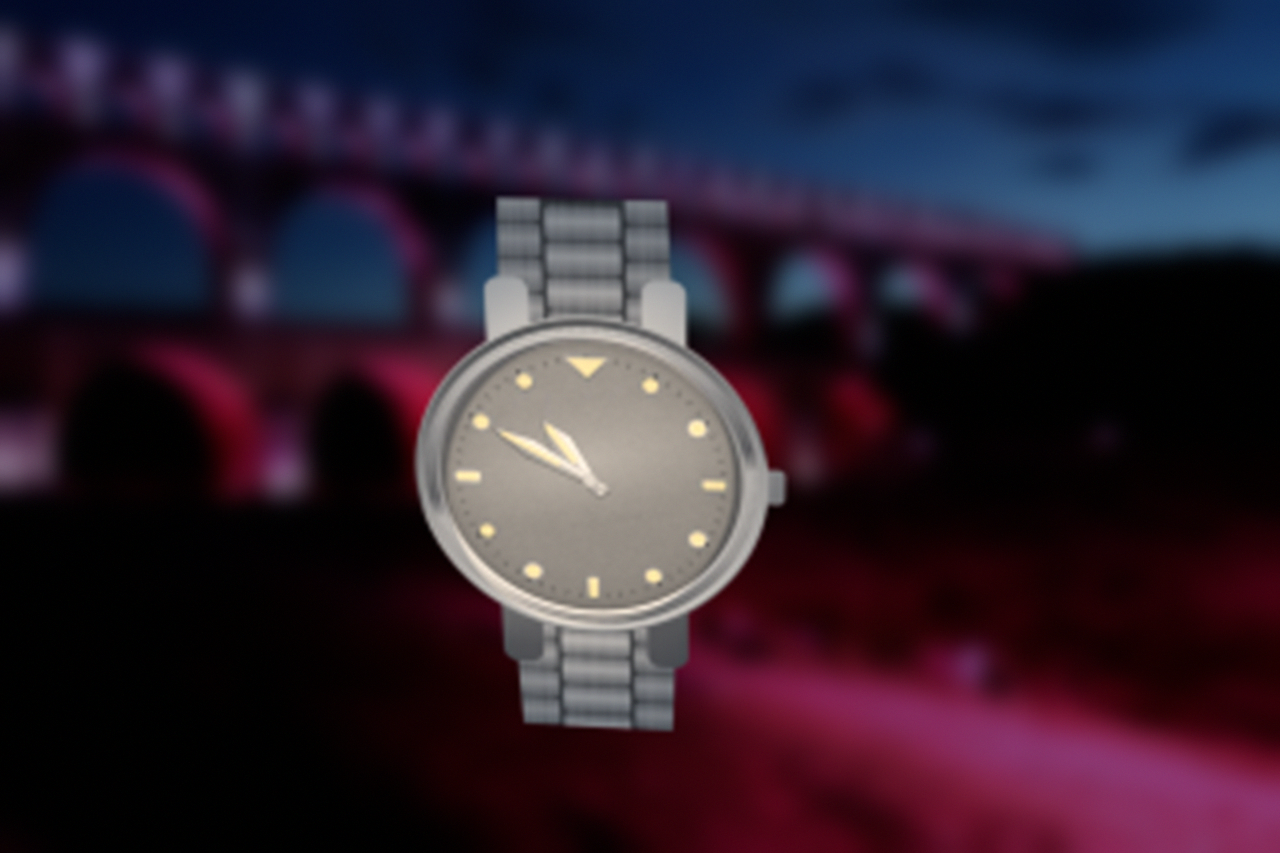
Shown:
10,50
